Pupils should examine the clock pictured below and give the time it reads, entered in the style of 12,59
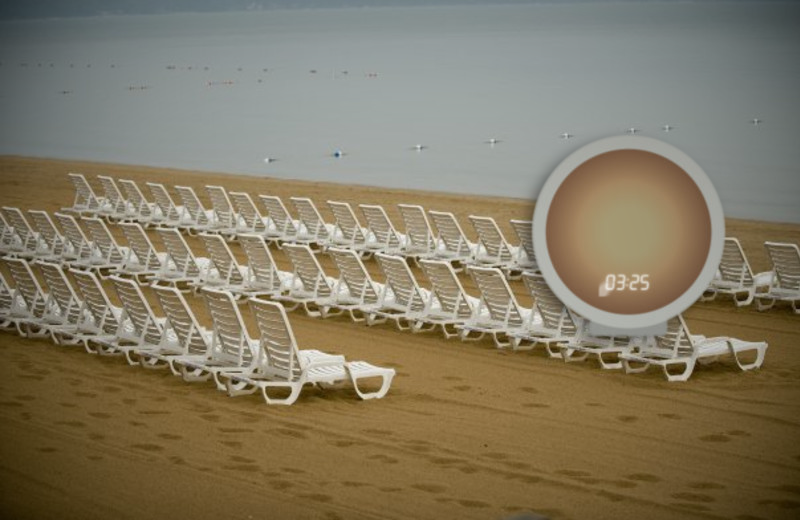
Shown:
3,25
